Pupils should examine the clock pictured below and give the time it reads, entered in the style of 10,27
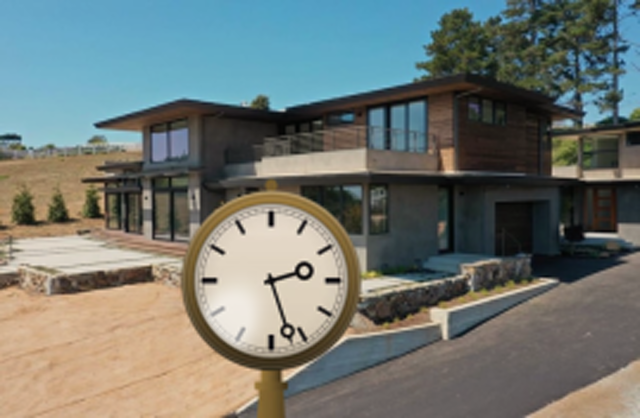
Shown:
2,27
